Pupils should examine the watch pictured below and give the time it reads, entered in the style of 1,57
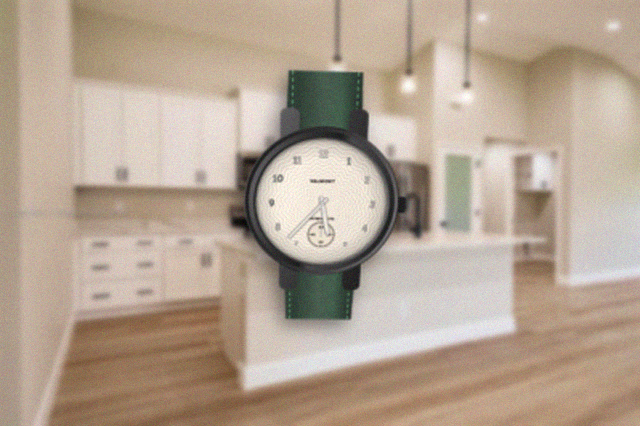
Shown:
5,37
